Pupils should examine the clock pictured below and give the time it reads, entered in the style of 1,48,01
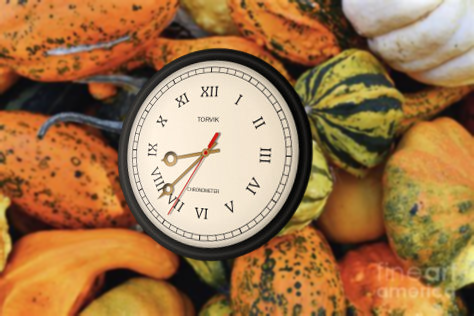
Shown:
8,37,35
